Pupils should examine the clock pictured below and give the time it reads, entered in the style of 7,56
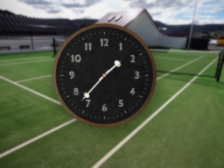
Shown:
1,37
